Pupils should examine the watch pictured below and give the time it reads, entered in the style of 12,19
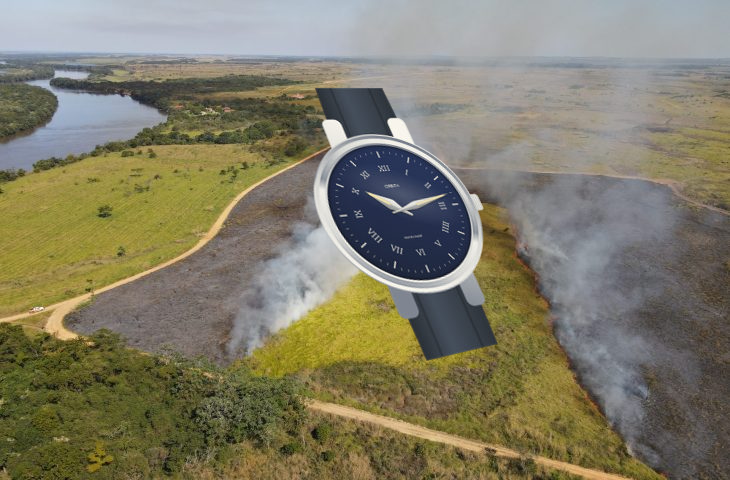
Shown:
10,13
